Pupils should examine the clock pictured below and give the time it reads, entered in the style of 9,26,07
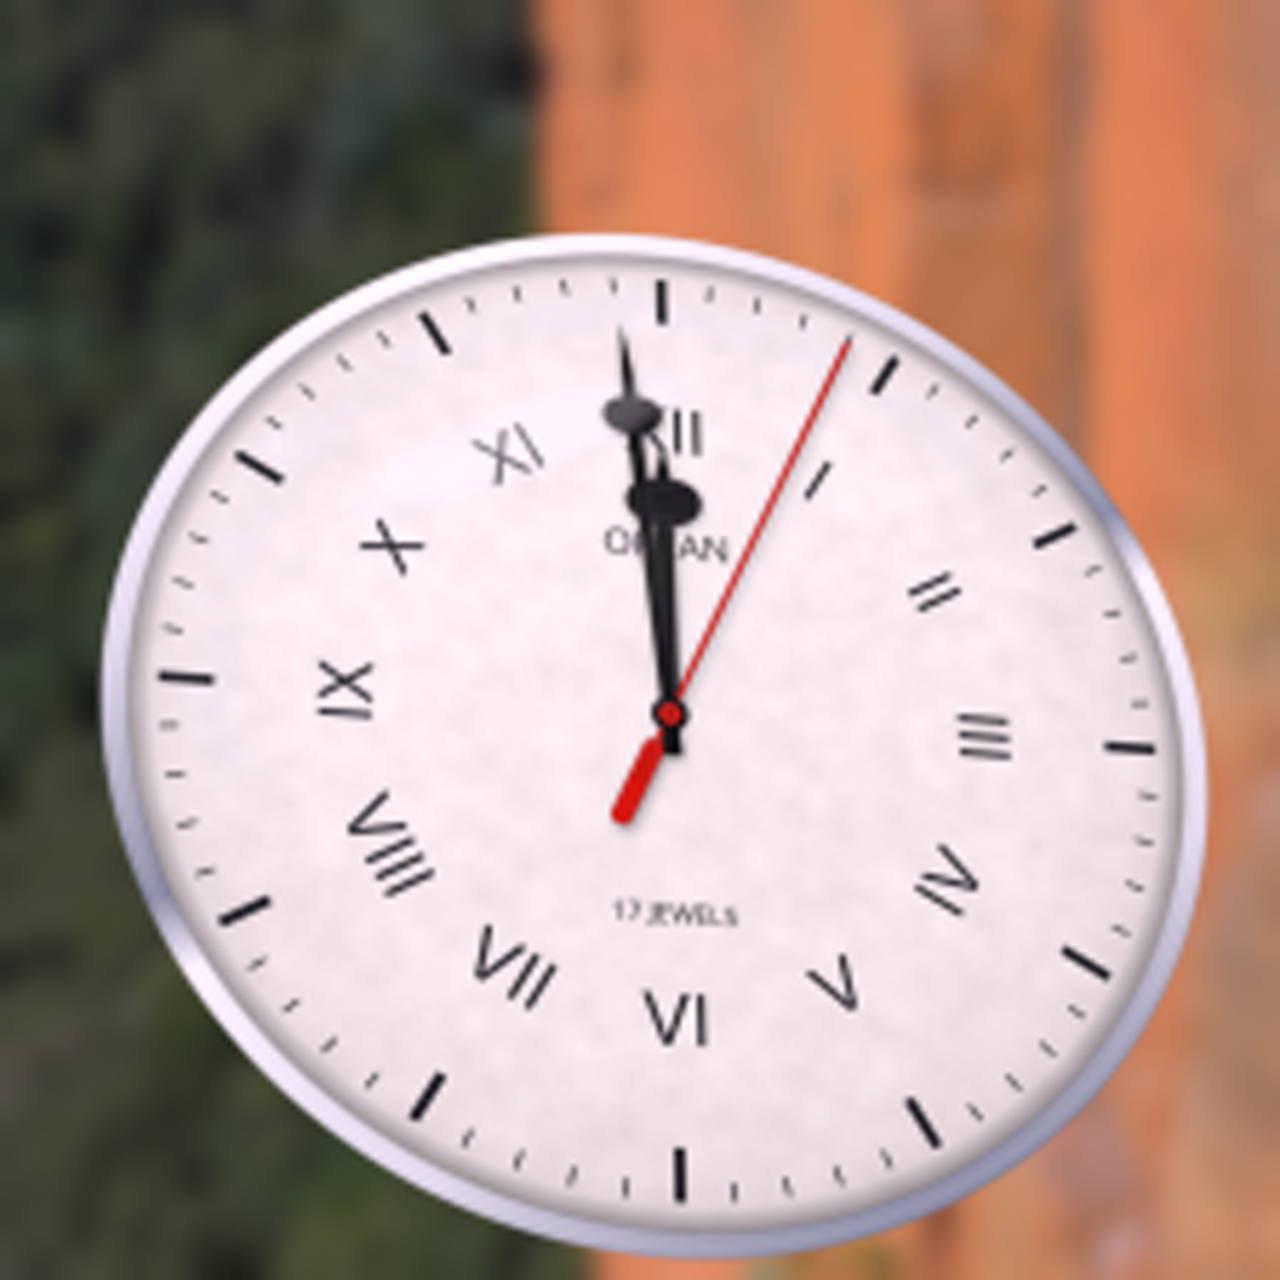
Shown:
11,59,04
